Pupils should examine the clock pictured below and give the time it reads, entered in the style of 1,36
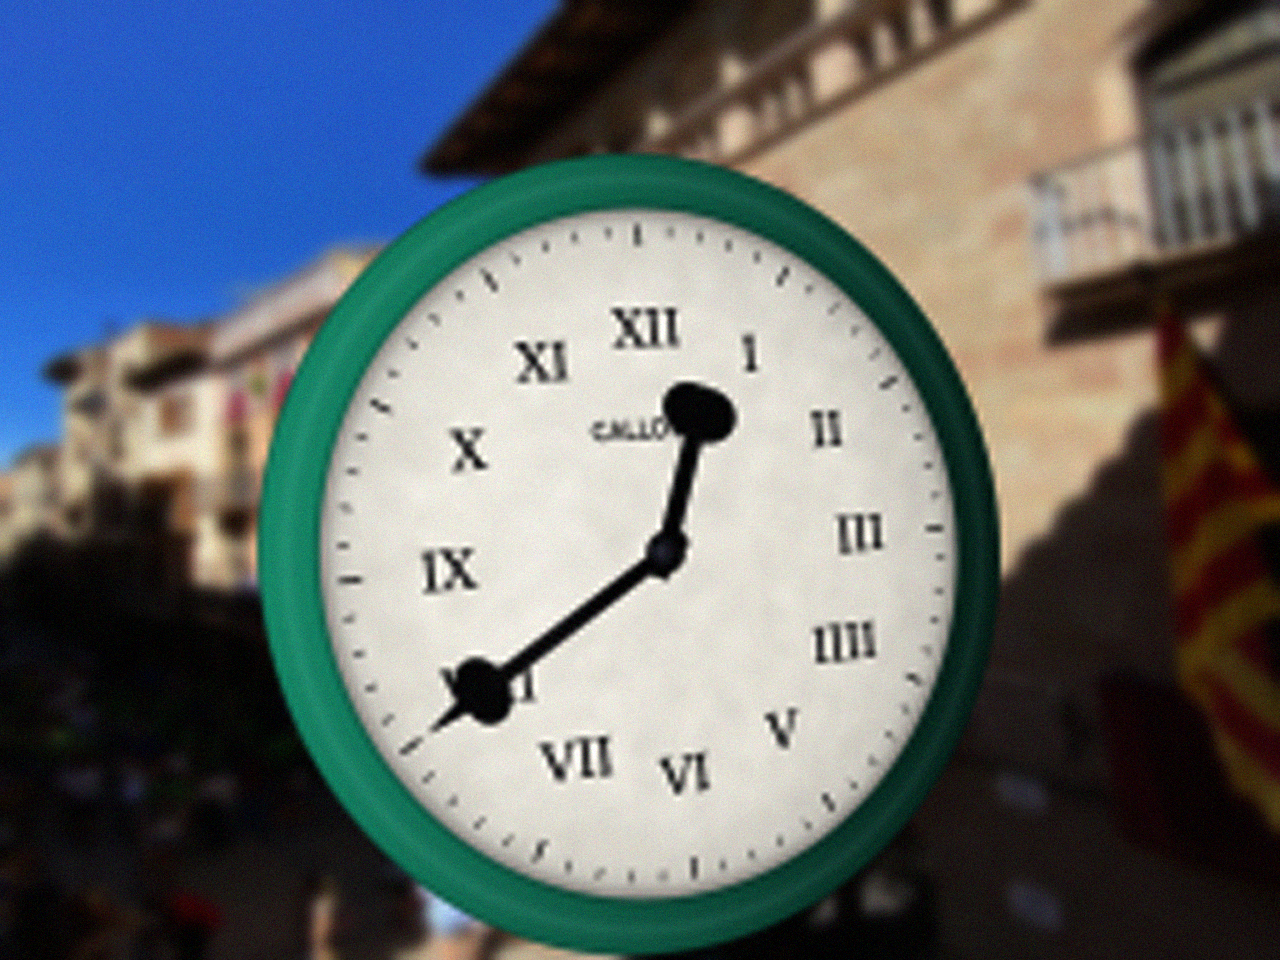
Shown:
12,40
